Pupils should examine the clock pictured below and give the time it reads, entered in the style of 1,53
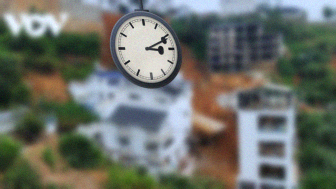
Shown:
3,11
